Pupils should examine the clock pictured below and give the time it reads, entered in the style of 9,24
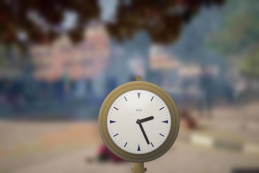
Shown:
2,26
